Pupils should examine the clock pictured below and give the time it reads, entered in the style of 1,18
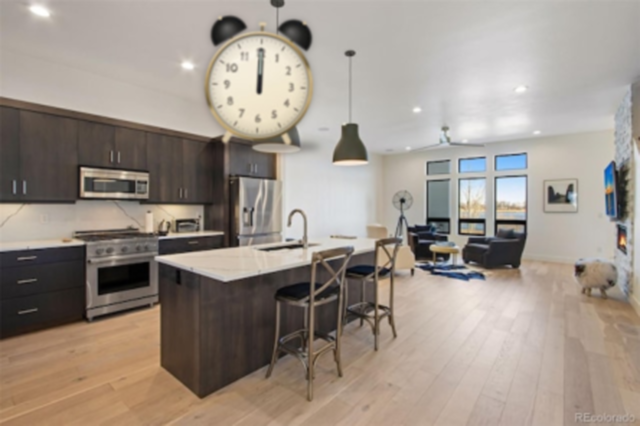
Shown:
12,00
